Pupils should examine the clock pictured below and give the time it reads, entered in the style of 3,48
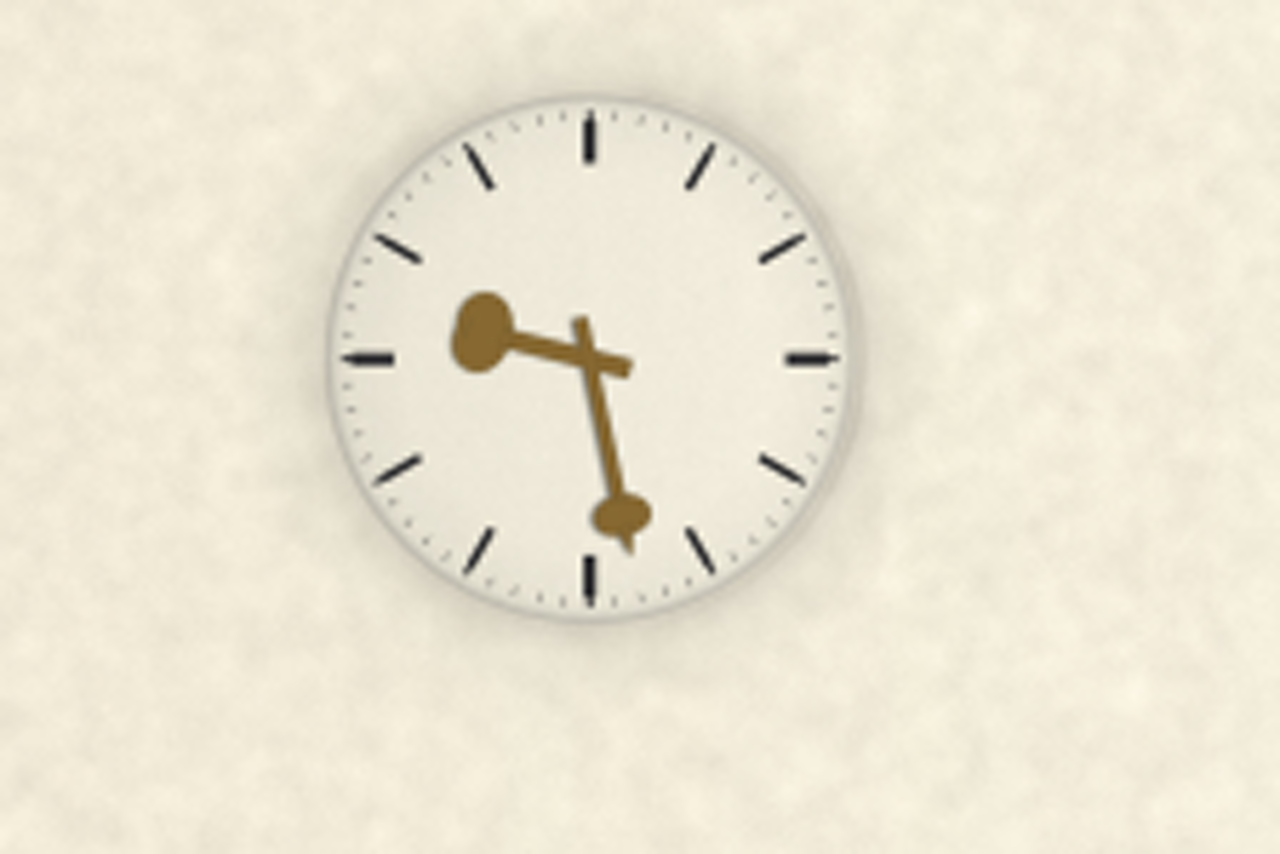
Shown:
9,28
